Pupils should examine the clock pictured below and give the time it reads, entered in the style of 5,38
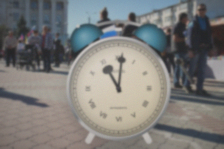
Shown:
11,01
